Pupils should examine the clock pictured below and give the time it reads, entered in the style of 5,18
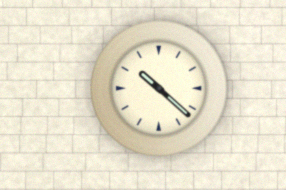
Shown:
10,22
